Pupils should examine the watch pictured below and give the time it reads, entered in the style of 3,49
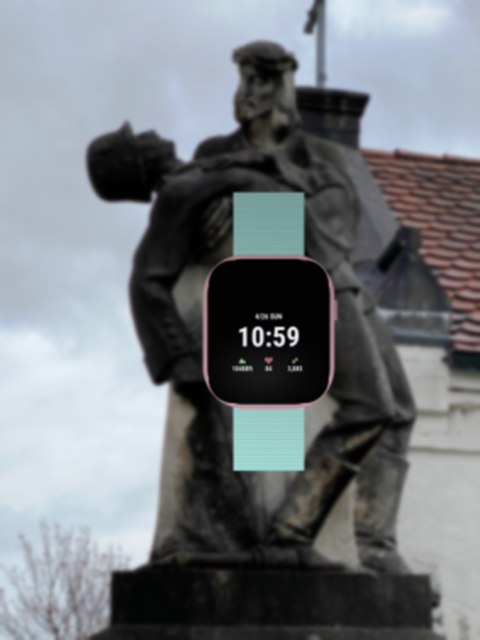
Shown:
10,59
